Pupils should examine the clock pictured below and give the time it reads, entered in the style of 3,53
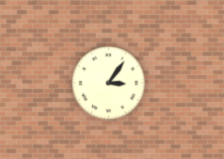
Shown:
3,06
